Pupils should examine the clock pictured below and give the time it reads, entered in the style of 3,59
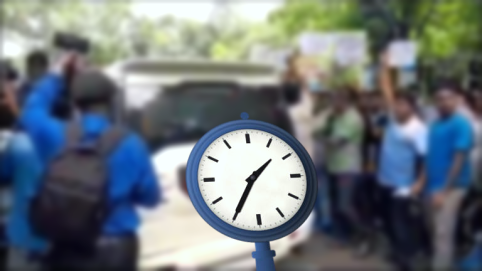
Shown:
1,35
